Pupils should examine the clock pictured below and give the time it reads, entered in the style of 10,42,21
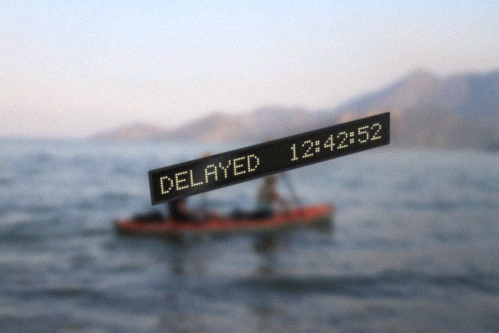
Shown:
12,42,52
